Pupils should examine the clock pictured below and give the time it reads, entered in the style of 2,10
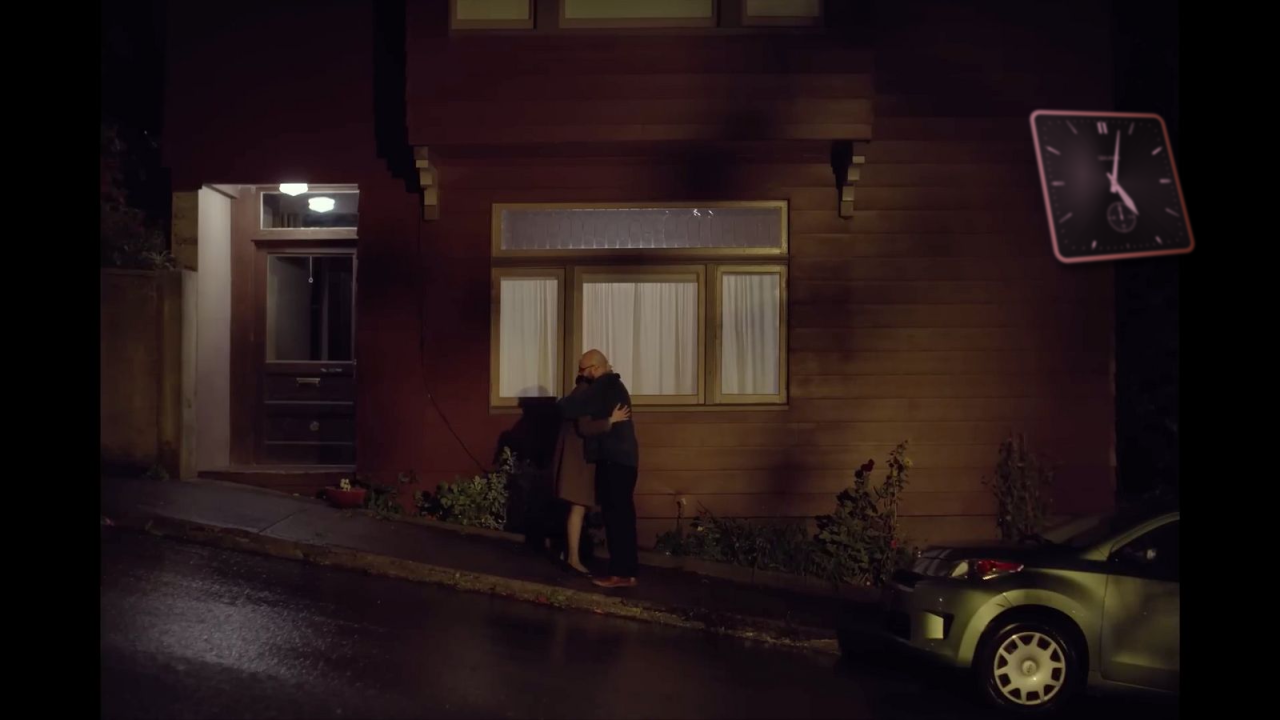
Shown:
5,03
